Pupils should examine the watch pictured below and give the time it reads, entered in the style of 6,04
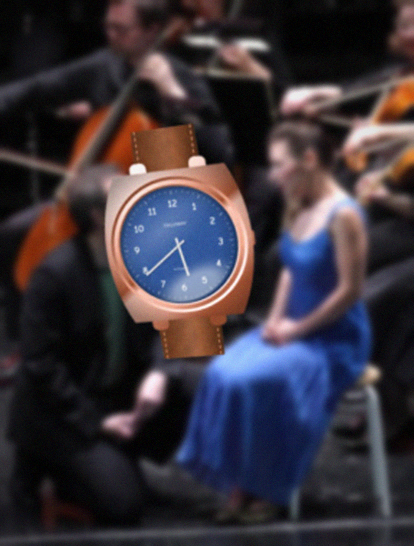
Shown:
5,39
